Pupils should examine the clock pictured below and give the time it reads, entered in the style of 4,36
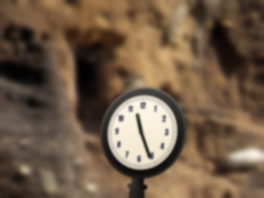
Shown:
11,26
